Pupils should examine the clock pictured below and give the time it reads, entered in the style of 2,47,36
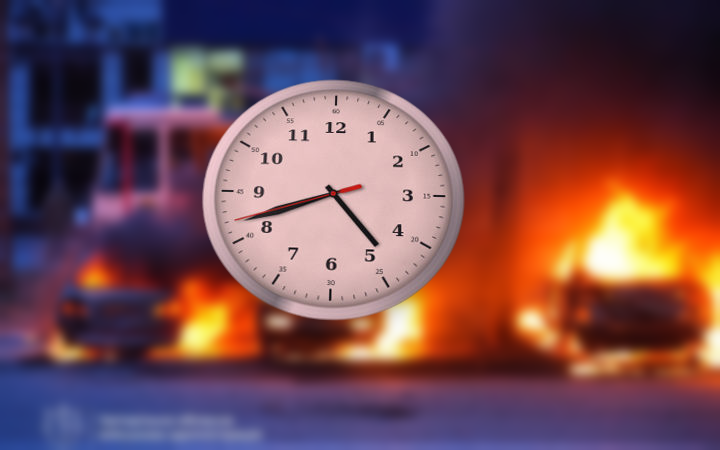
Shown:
4,41,42
